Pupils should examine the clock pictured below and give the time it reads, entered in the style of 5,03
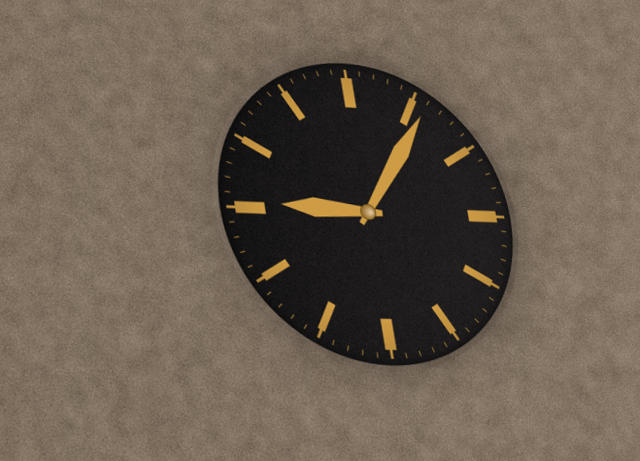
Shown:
9,06
